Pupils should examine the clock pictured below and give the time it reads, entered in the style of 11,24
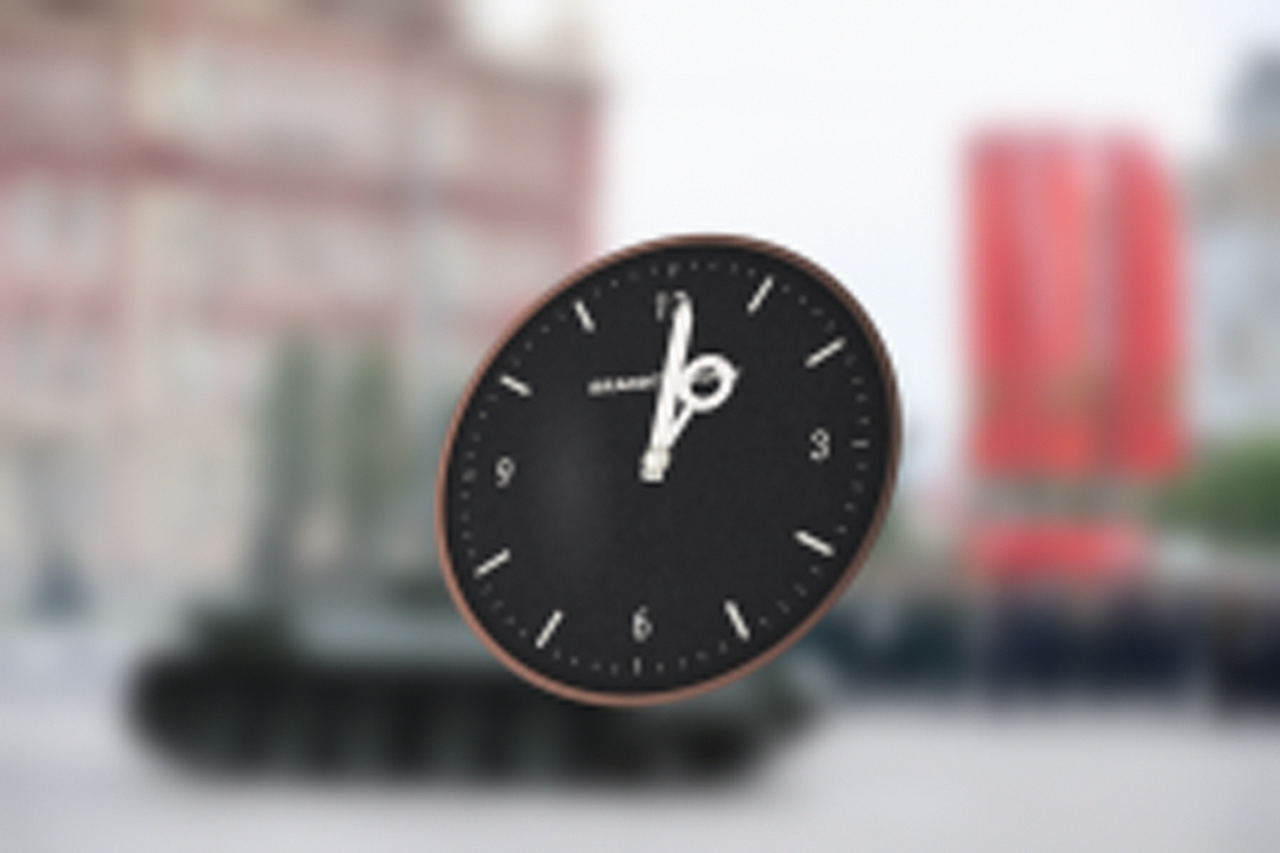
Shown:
1,01
